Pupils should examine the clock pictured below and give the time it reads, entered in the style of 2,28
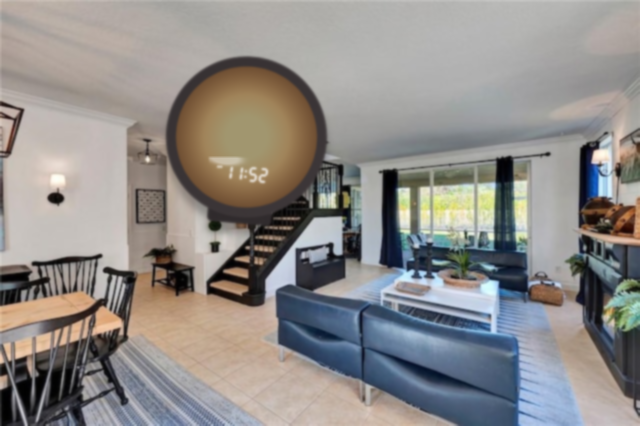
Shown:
11,52
